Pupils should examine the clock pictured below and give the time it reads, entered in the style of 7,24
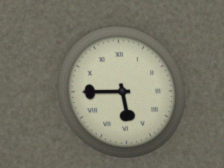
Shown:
5,45
